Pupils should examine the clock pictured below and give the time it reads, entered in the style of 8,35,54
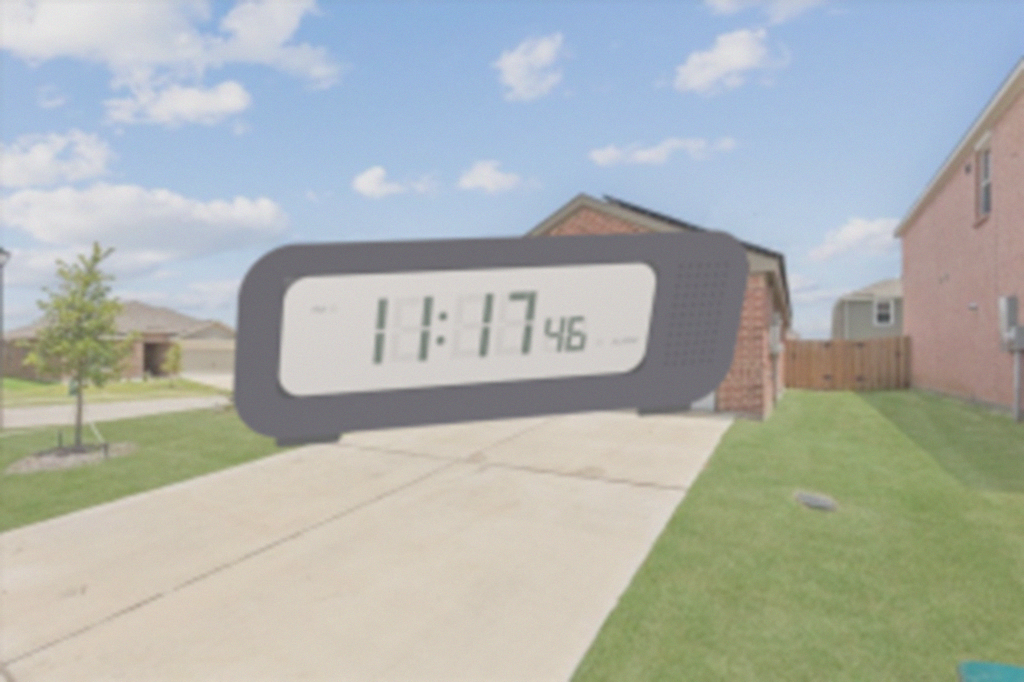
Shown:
11,17,46
